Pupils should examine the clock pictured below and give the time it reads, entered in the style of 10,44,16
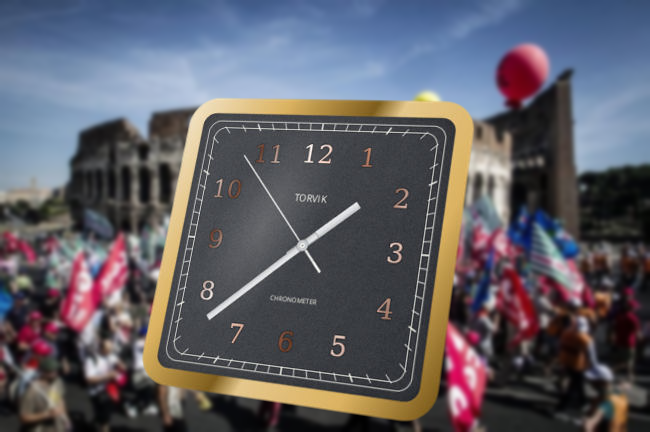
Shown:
1,37,53
